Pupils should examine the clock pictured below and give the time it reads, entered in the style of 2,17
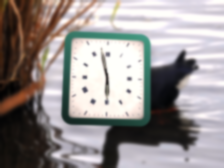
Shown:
5,58
